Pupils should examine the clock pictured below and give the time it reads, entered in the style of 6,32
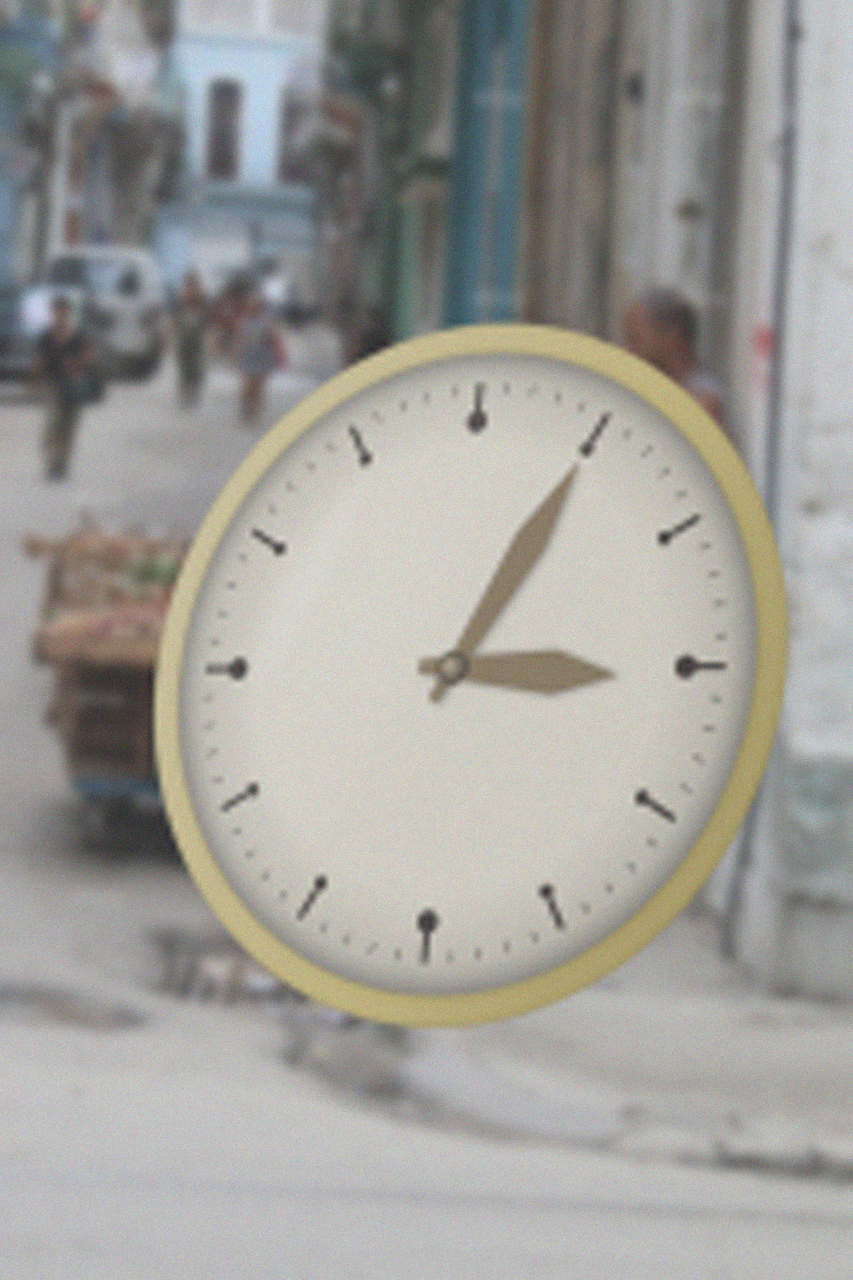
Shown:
3,05
